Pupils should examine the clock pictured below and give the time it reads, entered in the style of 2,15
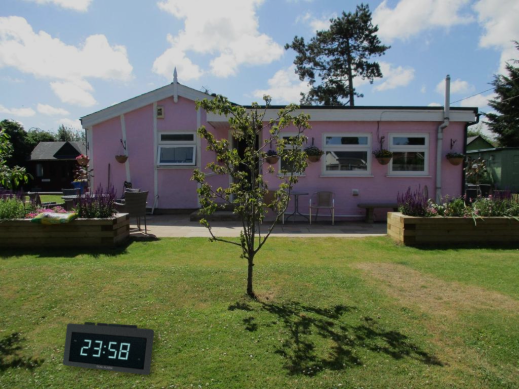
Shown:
23,58
